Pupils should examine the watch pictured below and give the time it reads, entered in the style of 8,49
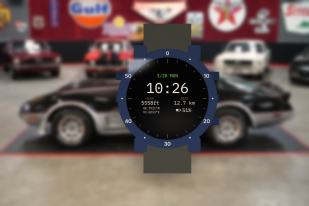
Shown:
10,26
